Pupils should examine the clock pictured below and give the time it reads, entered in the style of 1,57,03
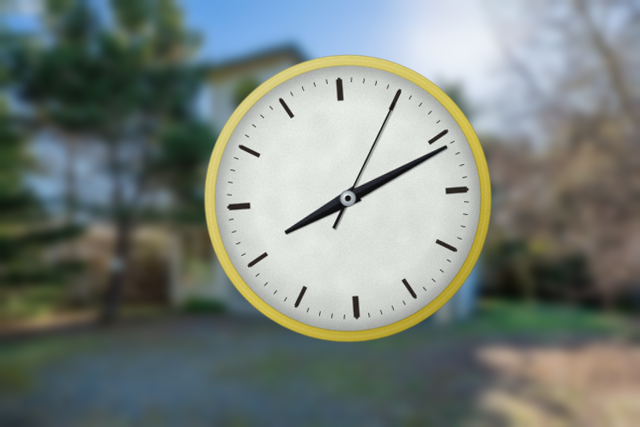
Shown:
8,11,05
